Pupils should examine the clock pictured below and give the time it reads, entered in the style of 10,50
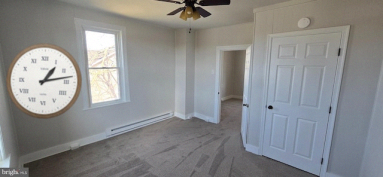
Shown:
1,13
